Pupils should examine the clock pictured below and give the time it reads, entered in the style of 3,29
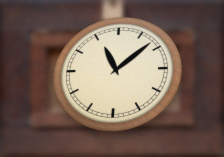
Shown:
11,08
